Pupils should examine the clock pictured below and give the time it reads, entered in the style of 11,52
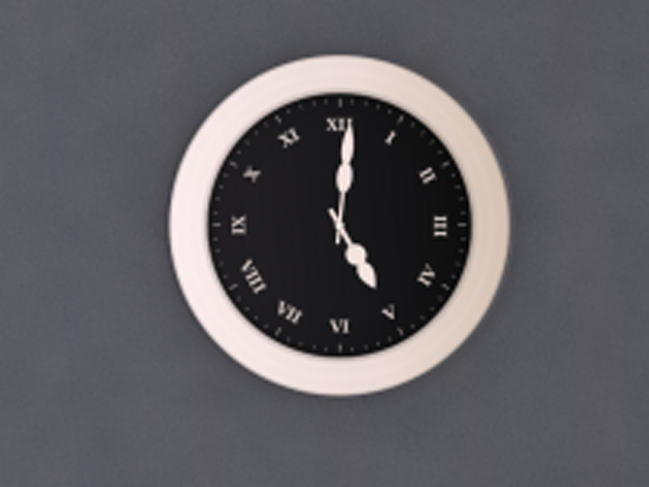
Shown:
5,01
